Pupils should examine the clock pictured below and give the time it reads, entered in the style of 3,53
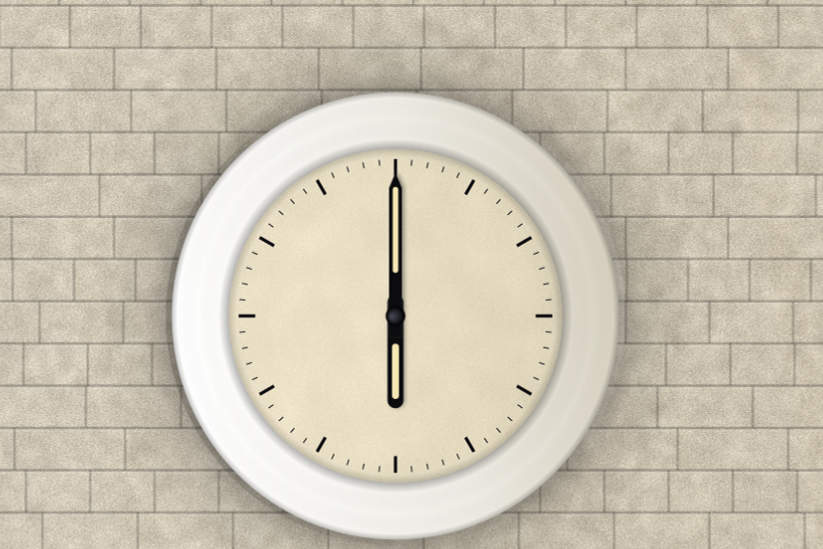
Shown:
6,00
